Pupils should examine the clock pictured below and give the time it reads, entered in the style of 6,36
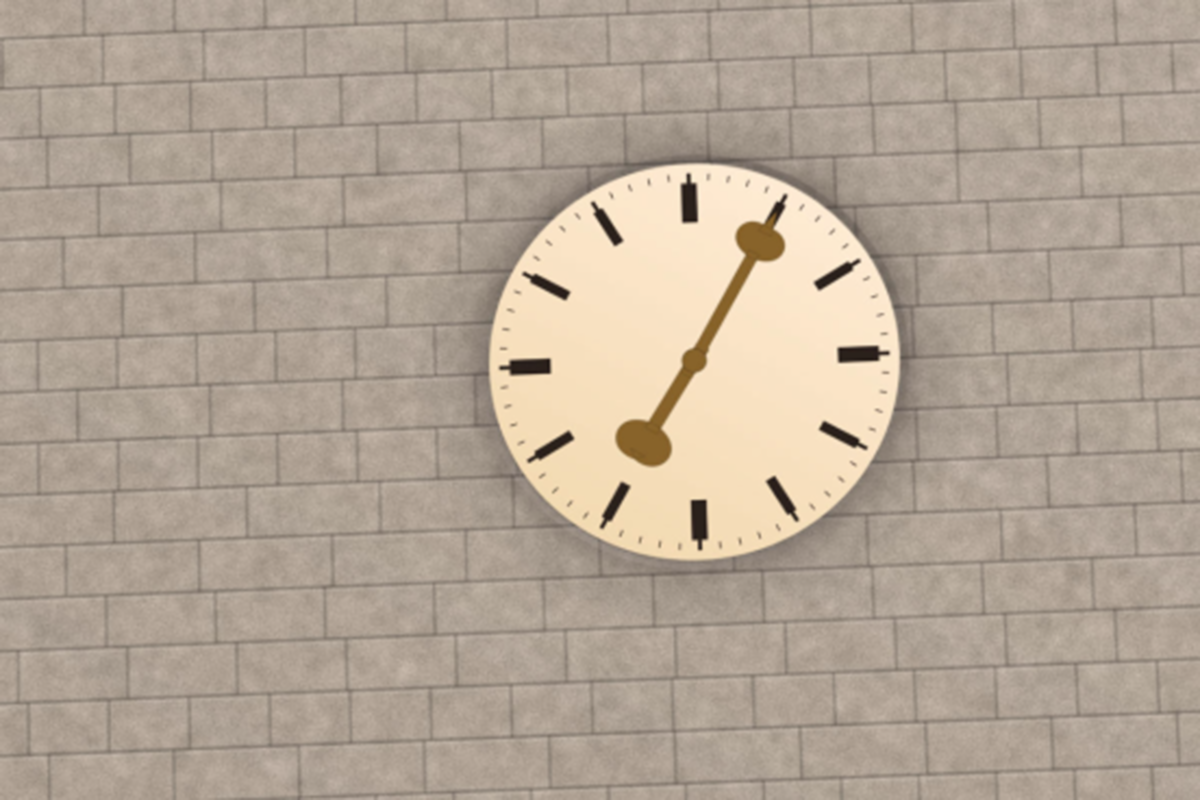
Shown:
7,05
